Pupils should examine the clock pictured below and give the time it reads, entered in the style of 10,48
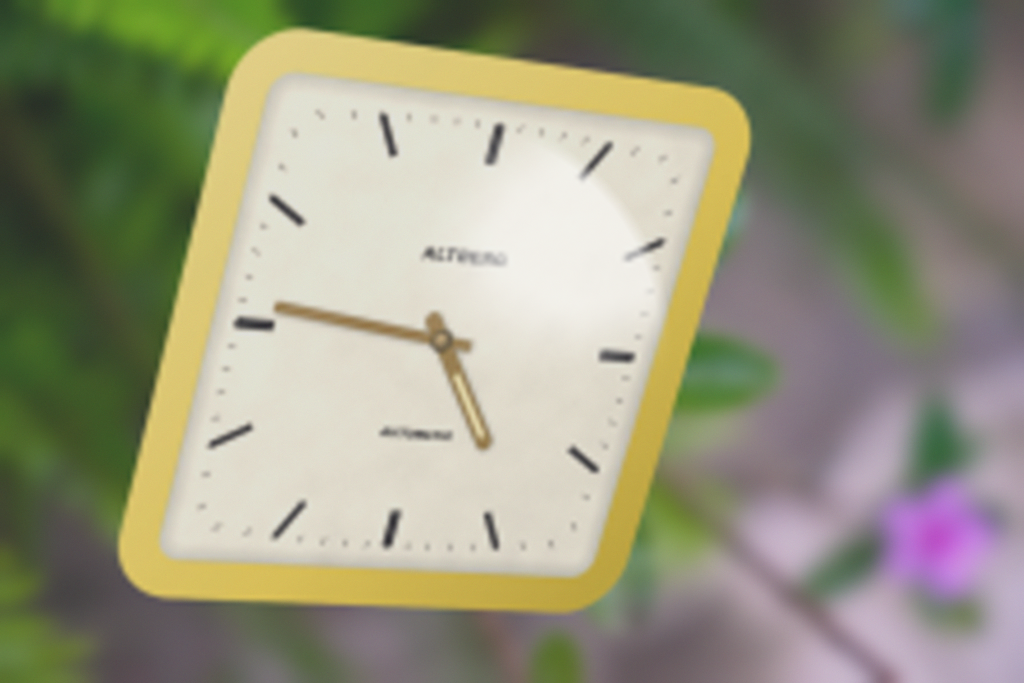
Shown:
4,46
